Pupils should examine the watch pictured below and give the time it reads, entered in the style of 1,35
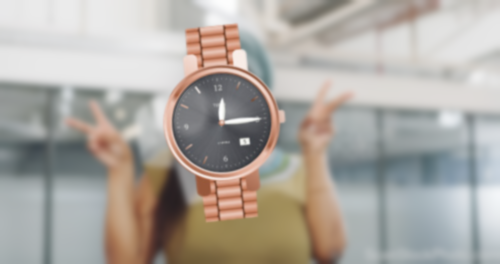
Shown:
12,15
